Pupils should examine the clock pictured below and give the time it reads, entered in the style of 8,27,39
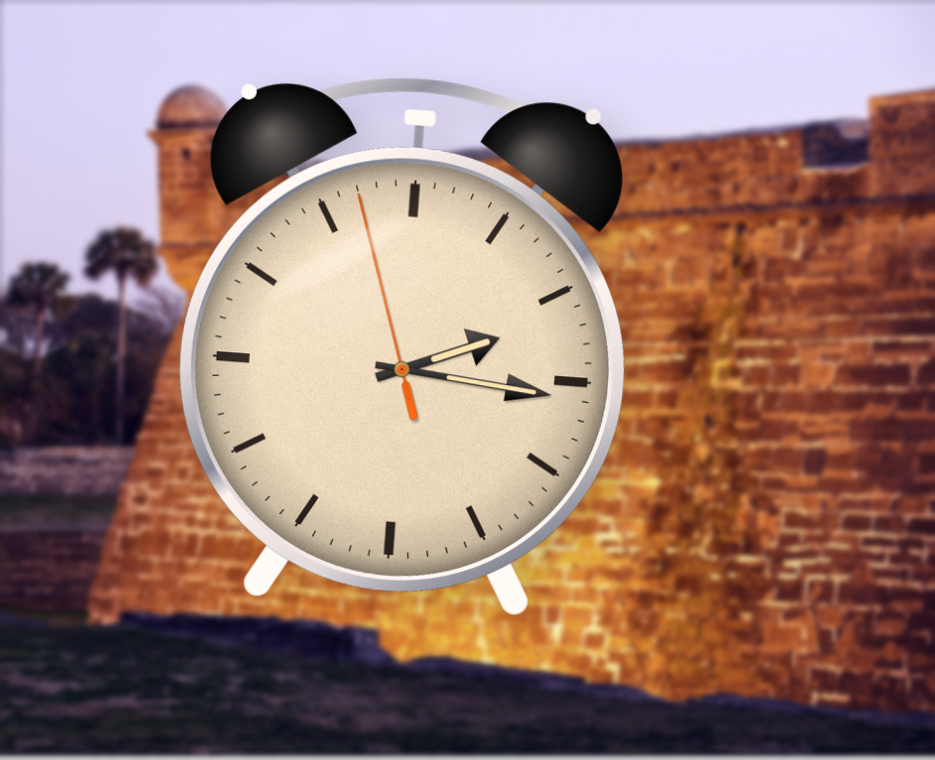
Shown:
2,15,57
